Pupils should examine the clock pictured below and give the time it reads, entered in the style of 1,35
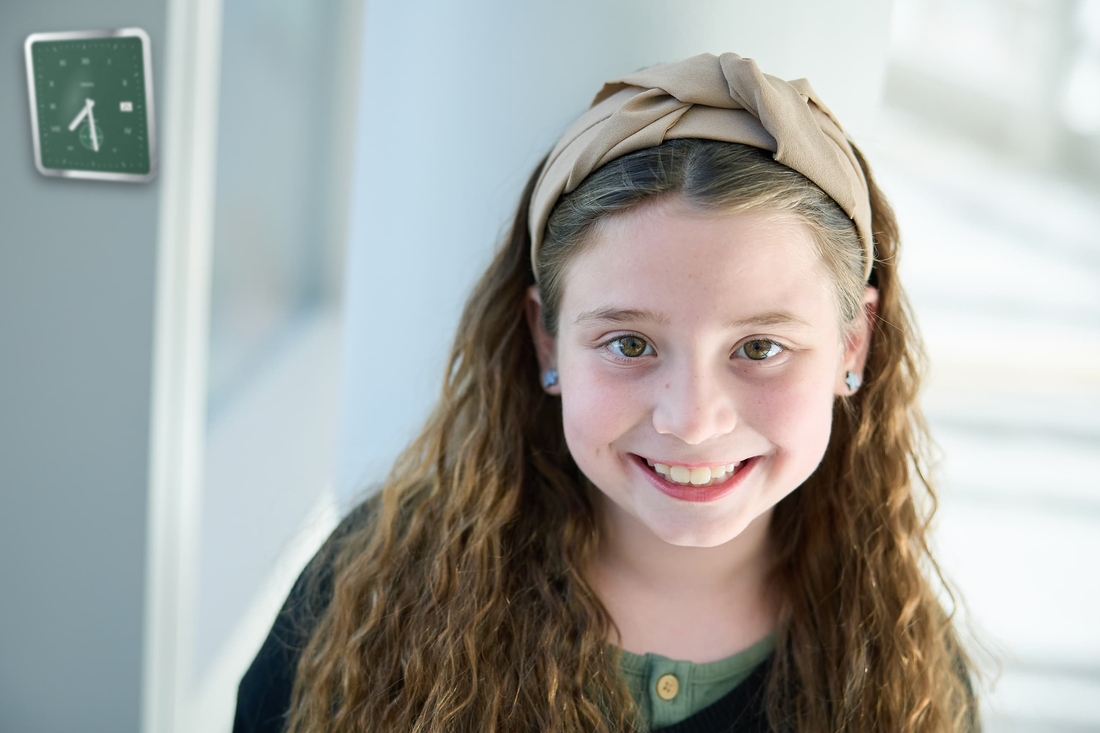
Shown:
7,29
